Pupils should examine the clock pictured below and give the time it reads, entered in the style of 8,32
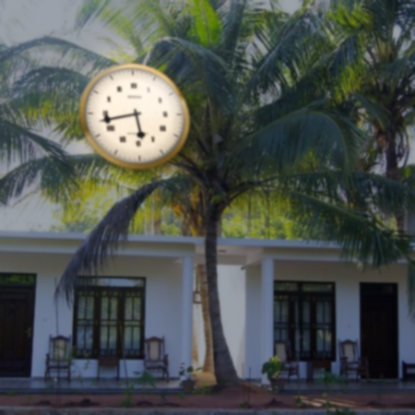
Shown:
5,43
